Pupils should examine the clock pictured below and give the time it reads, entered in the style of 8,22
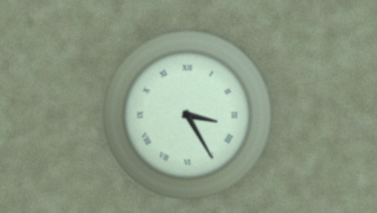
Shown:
3,25
